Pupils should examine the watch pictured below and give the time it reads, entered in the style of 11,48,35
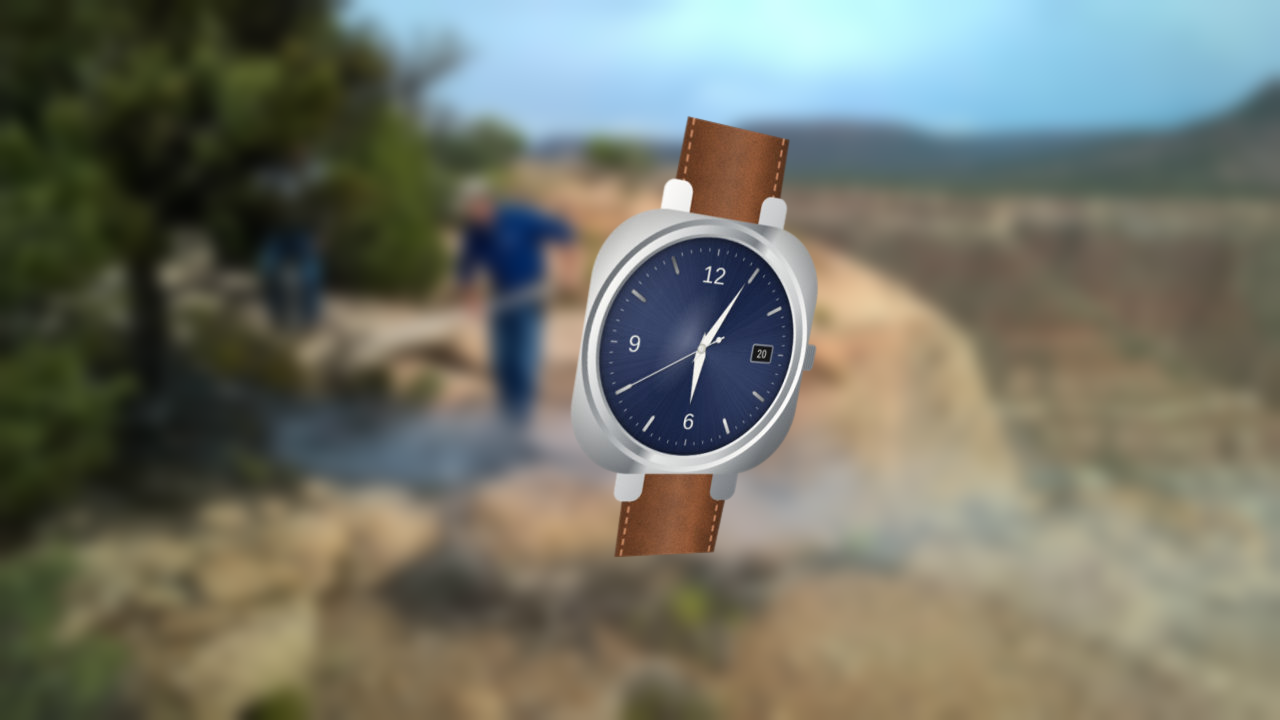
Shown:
6,04,40
